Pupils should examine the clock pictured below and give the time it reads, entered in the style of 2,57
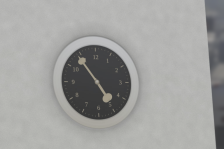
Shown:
4,54
